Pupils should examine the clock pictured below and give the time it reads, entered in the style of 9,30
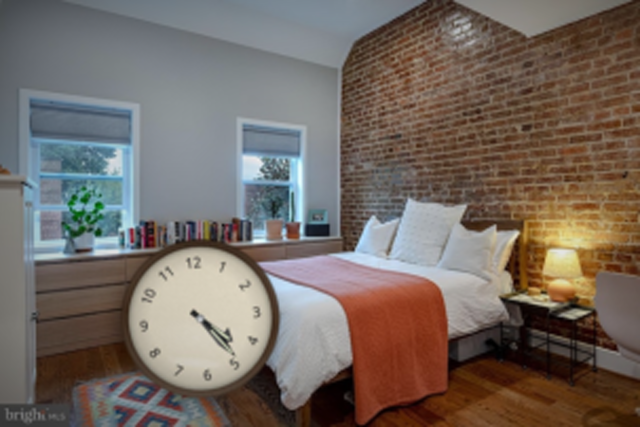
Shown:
4,24
